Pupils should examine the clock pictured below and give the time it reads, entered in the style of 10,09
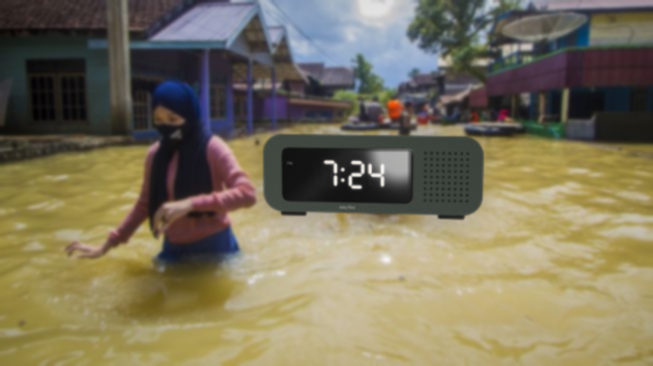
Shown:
7,24
